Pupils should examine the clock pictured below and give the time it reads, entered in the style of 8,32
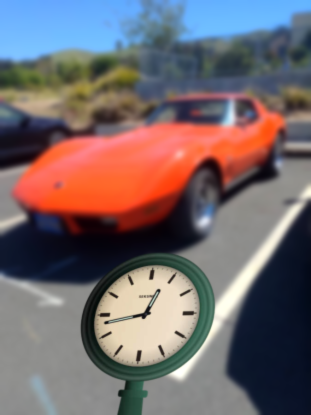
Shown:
12,43
